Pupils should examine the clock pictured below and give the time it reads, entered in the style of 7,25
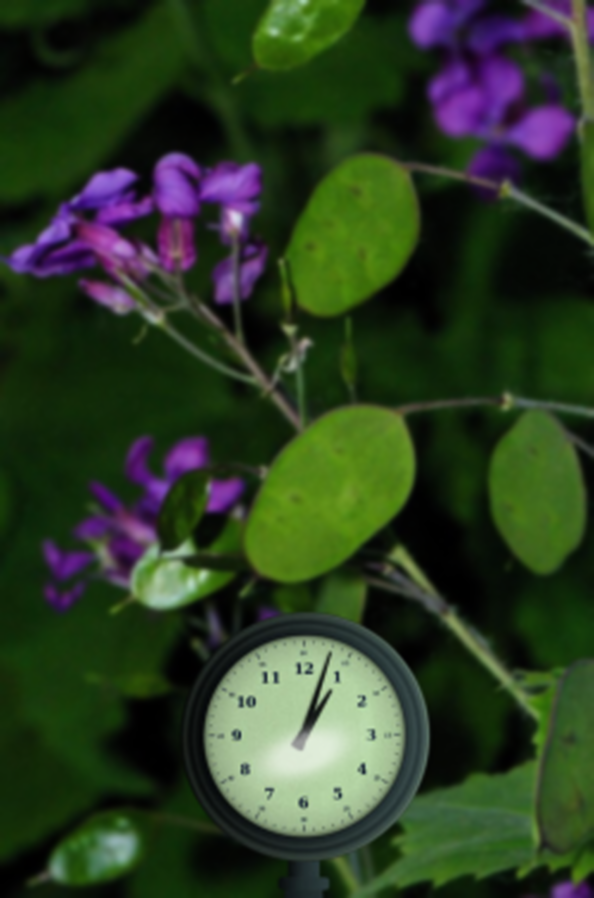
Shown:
1,03
